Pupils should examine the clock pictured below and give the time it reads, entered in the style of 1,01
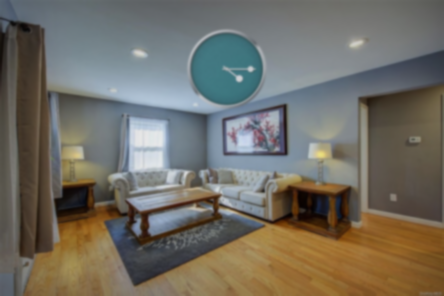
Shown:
4,15
